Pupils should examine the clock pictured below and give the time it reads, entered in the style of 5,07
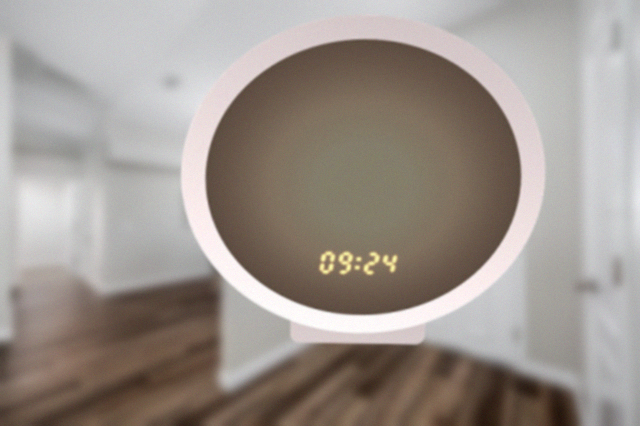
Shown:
9,24
